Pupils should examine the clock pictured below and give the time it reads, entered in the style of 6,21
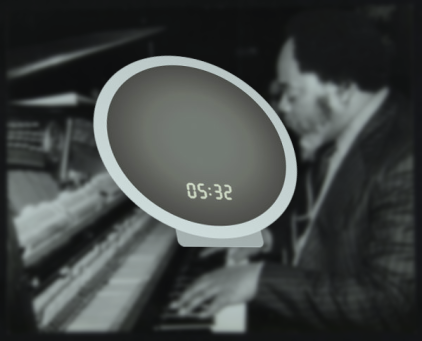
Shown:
5,32
